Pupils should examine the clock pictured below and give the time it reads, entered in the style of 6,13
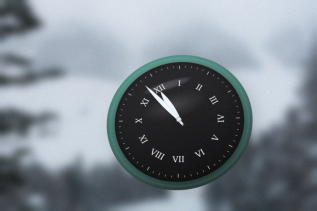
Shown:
11,58
